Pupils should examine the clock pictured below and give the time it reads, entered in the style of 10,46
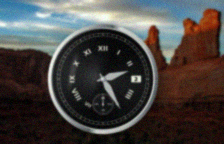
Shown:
2,25
